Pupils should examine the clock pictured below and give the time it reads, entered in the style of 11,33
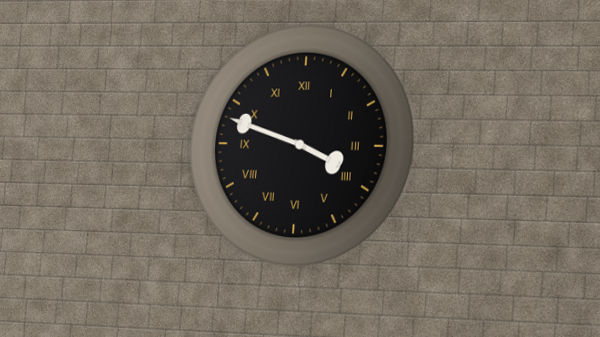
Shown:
3,48
